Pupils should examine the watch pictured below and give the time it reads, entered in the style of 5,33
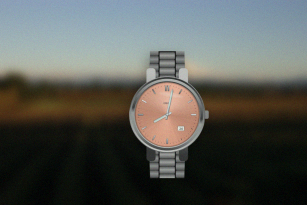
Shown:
8,02
